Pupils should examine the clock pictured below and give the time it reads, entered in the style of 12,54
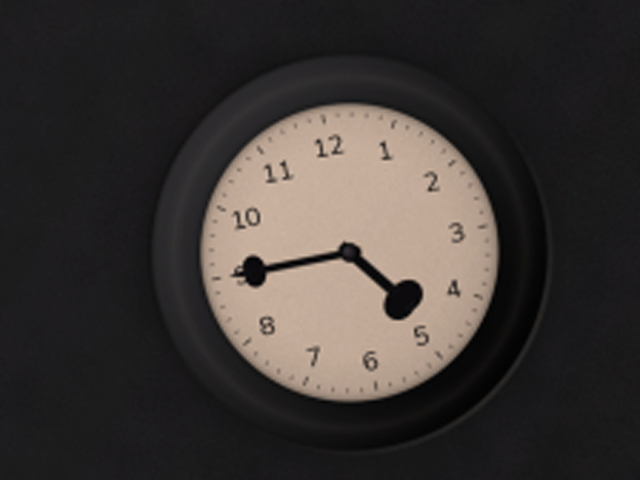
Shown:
4,45
